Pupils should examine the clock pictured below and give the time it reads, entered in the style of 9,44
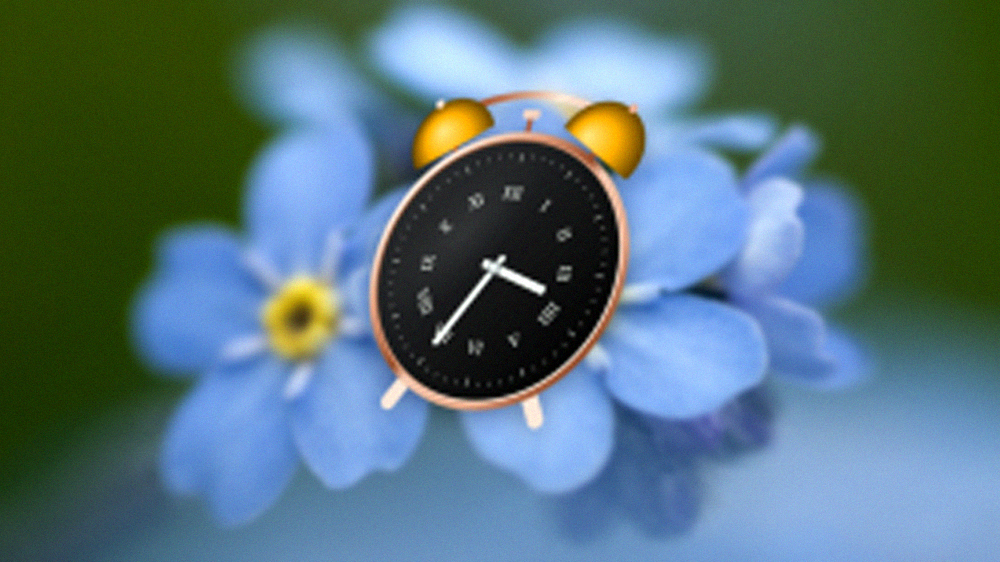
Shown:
3,35
